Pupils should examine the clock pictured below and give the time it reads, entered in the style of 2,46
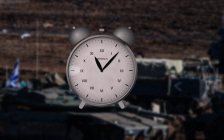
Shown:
11,07
